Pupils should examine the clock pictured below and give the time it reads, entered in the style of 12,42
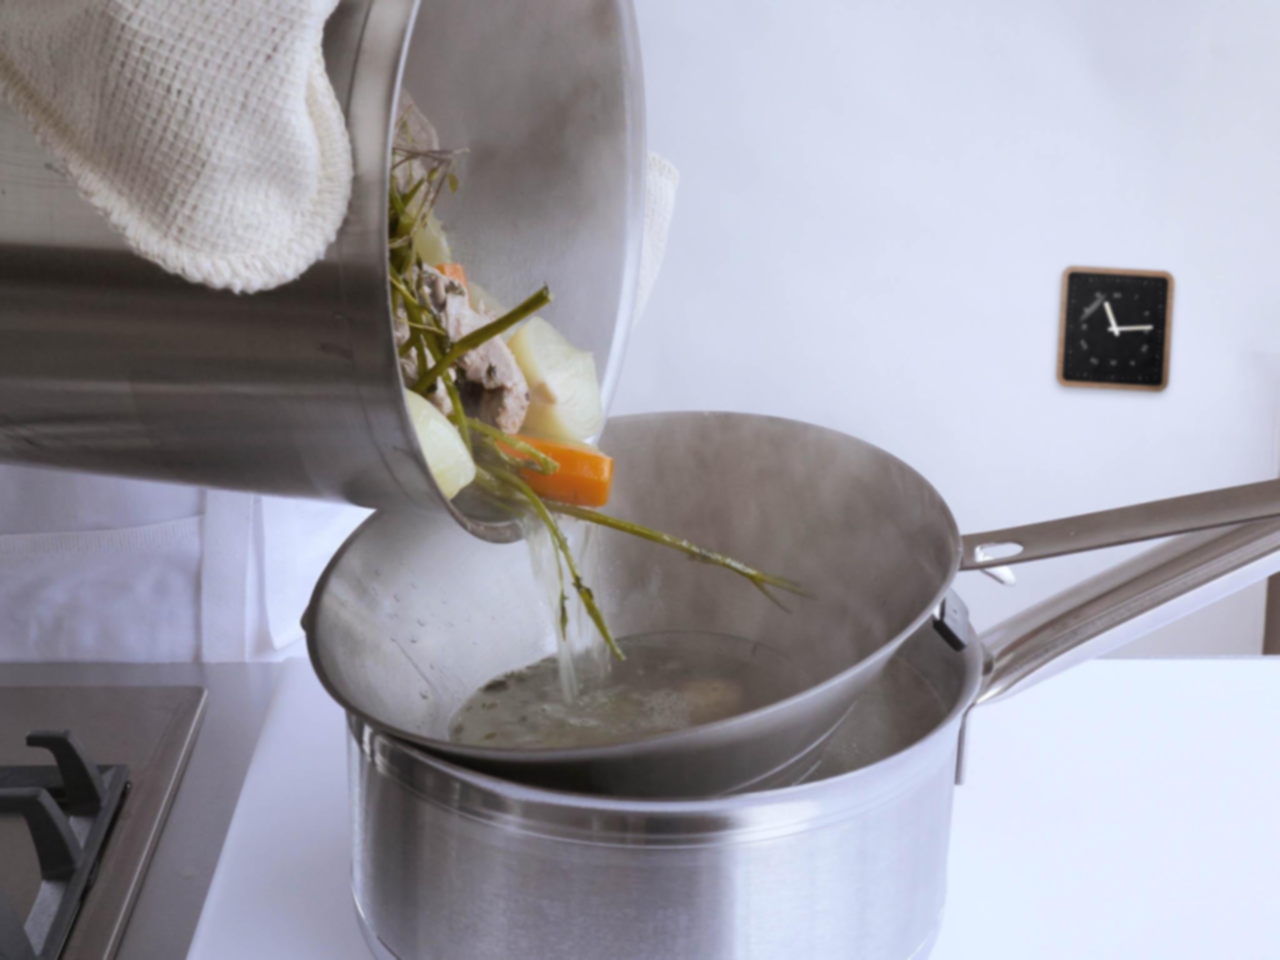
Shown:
11,14
